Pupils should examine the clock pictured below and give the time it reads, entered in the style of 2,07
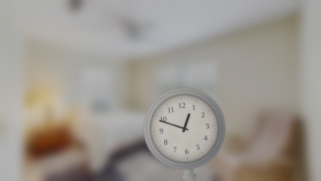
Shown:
12,49
